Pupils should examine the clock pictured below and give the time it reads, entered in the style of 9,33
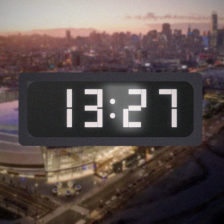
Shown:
13,27
